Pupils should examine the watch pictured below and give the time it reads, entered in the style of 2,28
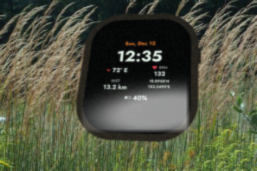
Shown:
12,35
